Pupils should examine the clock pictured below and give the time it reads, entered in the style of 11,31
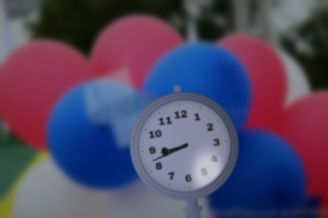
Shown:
8,42
